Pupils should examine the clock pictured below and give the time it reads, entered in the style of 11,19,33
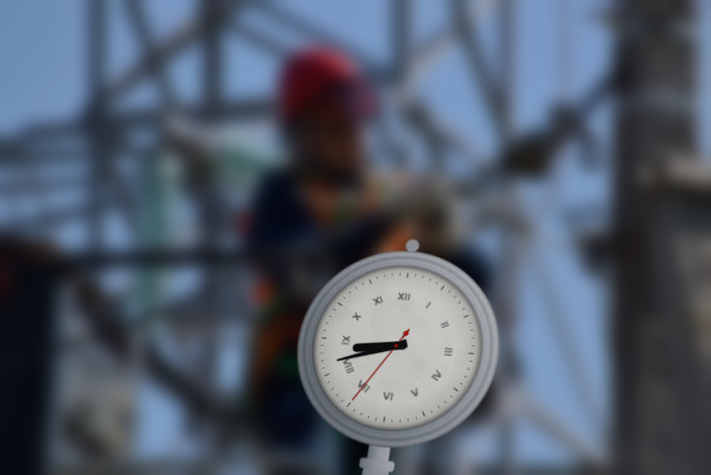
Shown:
8,41,35
